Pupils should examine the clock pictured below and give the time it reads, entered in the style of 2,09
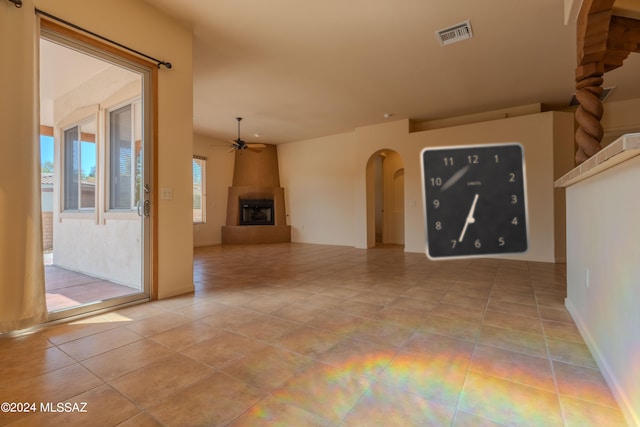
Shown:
6,34
